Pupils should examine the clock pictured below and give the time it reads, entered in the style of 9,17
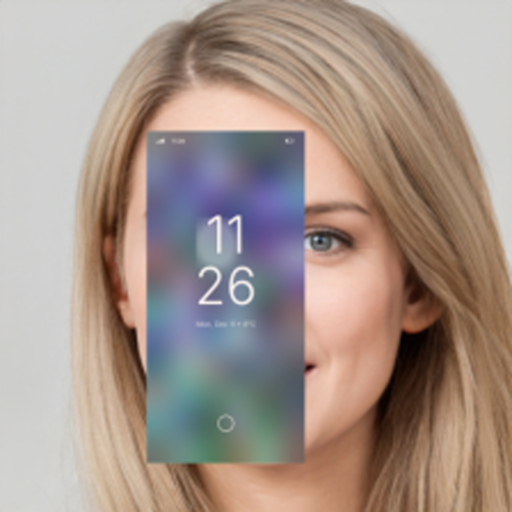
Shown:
11,26
